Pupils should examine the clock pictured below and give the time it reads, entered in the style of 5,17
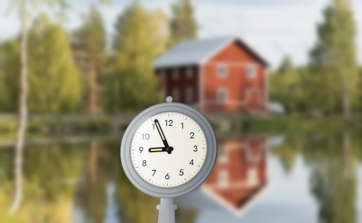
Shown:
8,56
